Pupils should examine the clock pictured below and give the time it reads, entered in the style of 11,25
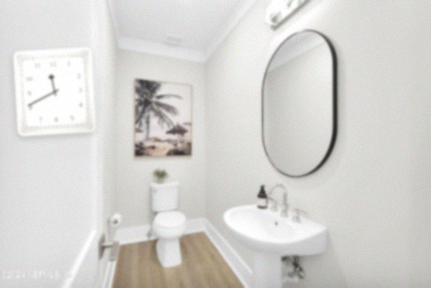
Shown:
11,41
